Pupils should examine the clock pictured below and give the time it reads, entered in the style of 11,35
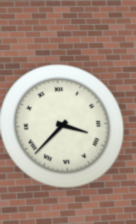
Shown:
3,38
